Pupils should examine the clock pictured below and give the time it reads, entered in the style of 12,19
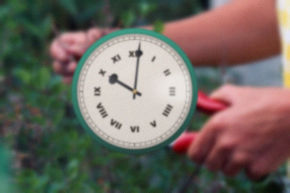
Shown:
10,01
